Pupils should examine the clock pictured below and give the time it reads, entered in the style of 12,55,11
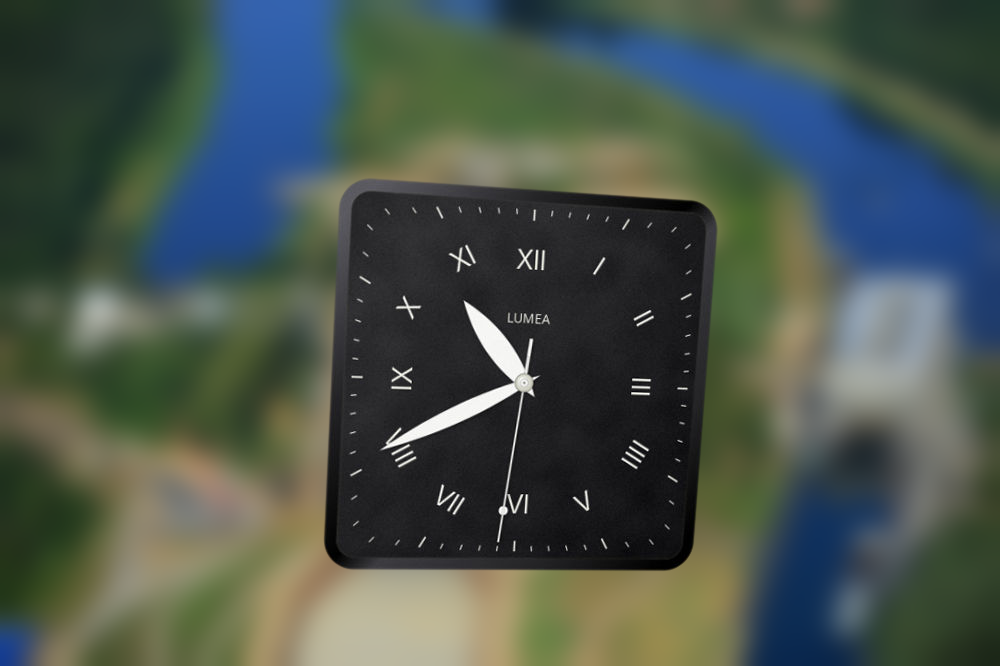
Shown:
10,40,31
